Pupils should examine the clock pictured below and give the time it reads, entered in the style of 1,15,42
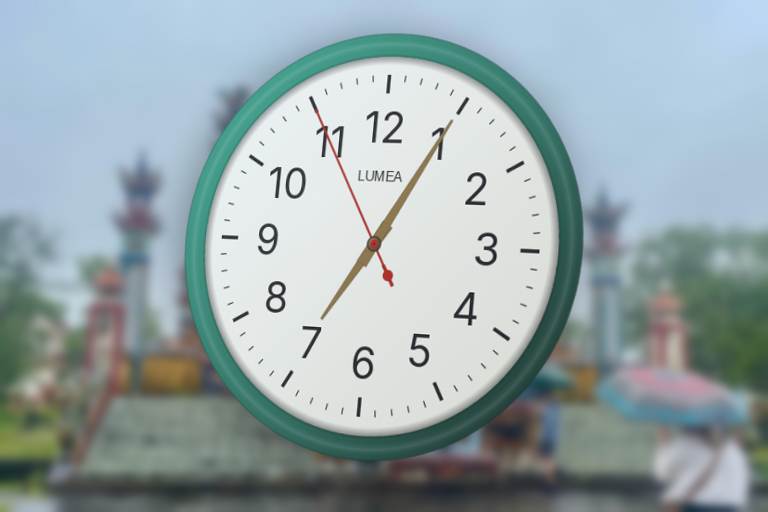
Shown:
7,04,55
